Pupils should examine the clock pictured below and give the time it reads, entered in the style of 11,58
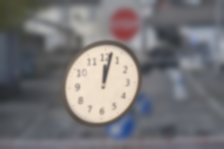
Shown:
12,02
